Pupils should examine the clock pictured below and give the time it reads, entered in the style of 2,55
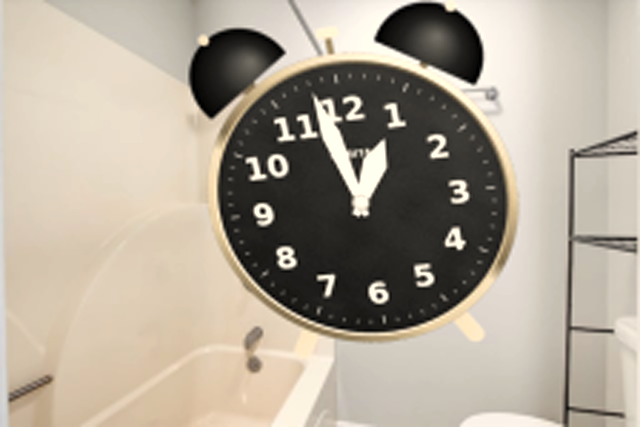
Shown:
12,58
